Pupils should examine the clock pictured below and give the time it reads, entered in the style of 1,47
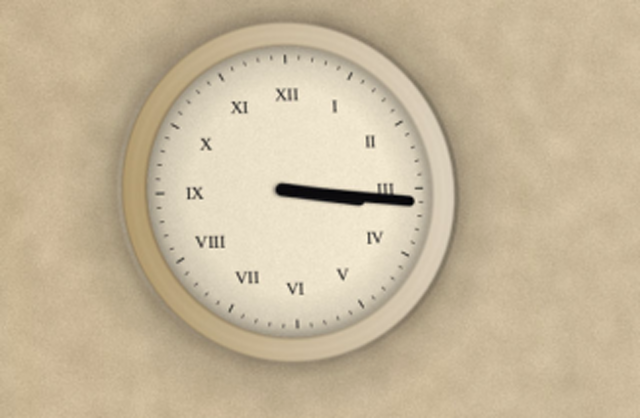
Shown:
3,16
